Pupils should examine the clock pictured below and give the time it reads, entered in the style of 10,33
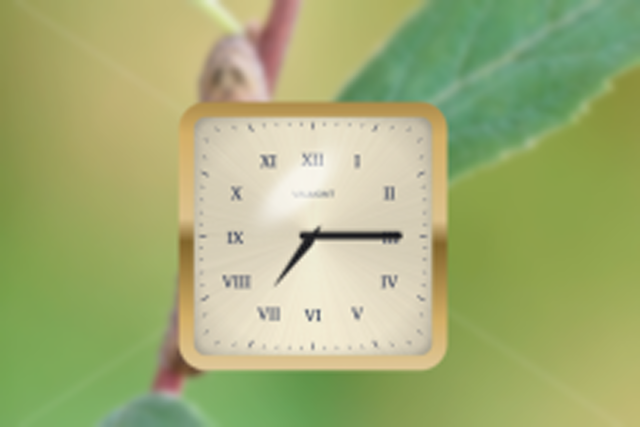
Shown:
7,15
